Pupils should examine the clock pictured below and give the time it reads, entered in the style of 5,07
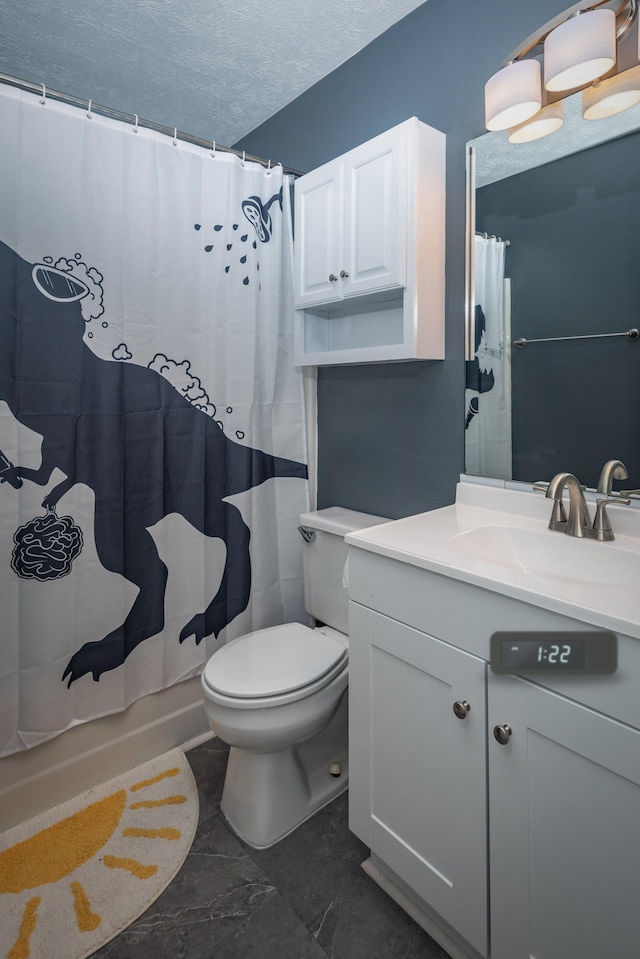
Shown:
1,22
